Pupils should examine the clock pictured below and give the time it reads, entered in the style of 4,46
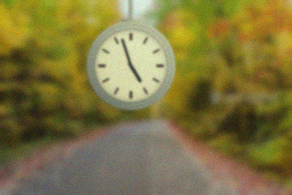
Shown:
4,57
